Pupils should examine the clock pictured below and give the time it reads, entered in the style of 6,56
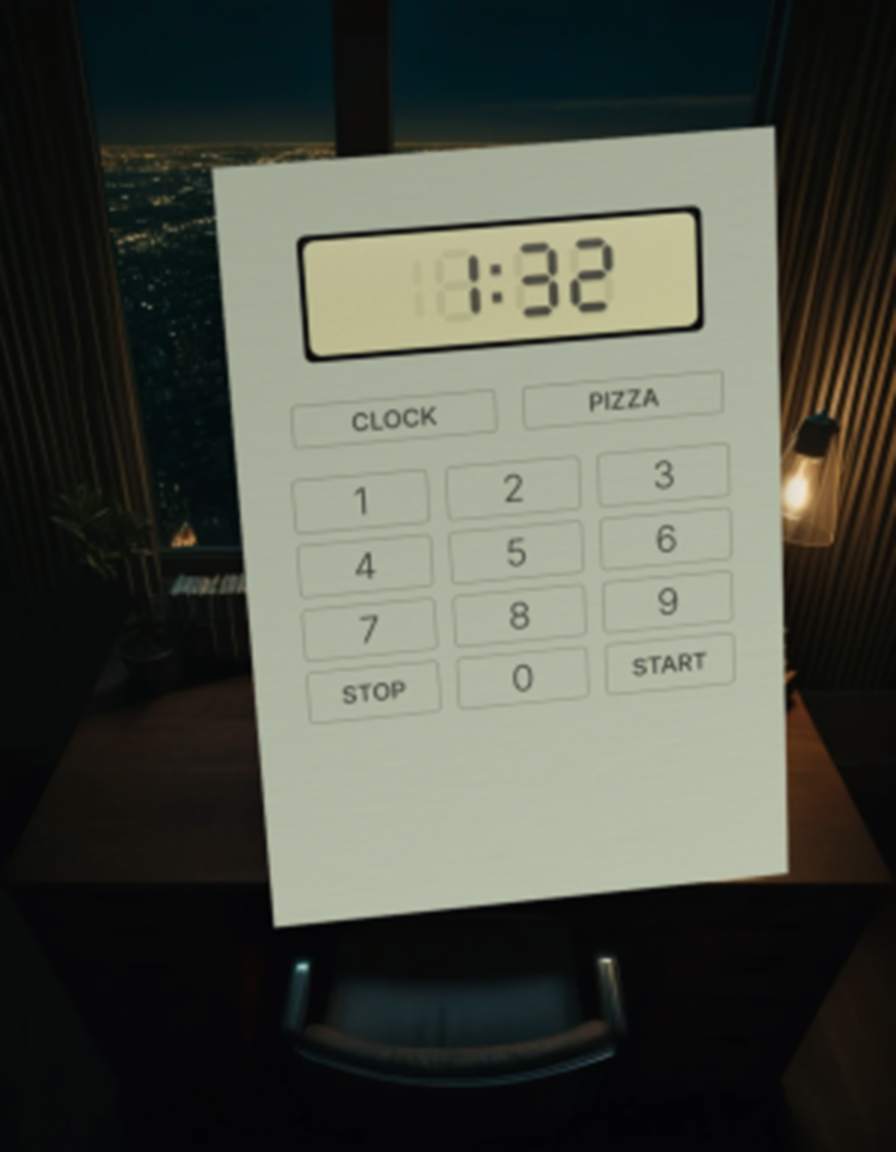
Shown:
1,32
